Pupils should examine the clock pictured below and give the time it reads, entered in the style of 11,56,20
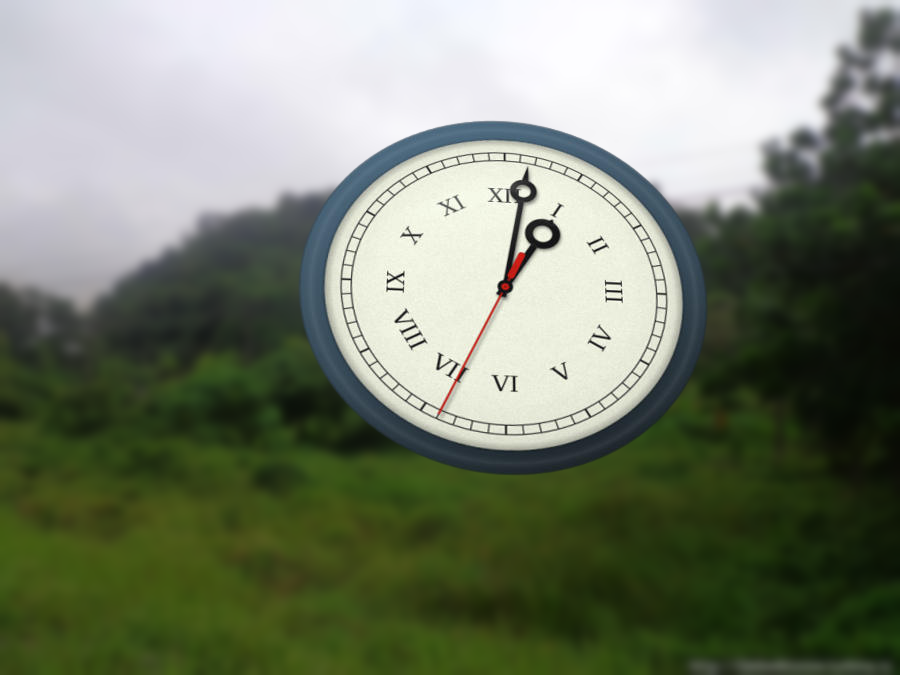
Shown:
1,01,34
